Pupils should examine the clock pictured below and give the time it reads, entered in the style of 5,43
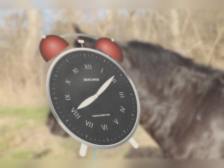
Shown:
8,09
